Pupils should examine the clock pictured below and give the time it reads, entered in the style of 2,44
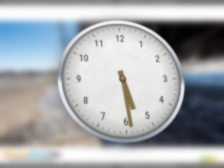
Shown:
5,29
